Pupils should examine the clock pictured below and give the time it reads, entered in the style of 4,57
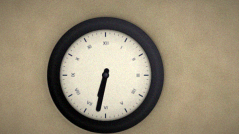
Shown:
6,32
